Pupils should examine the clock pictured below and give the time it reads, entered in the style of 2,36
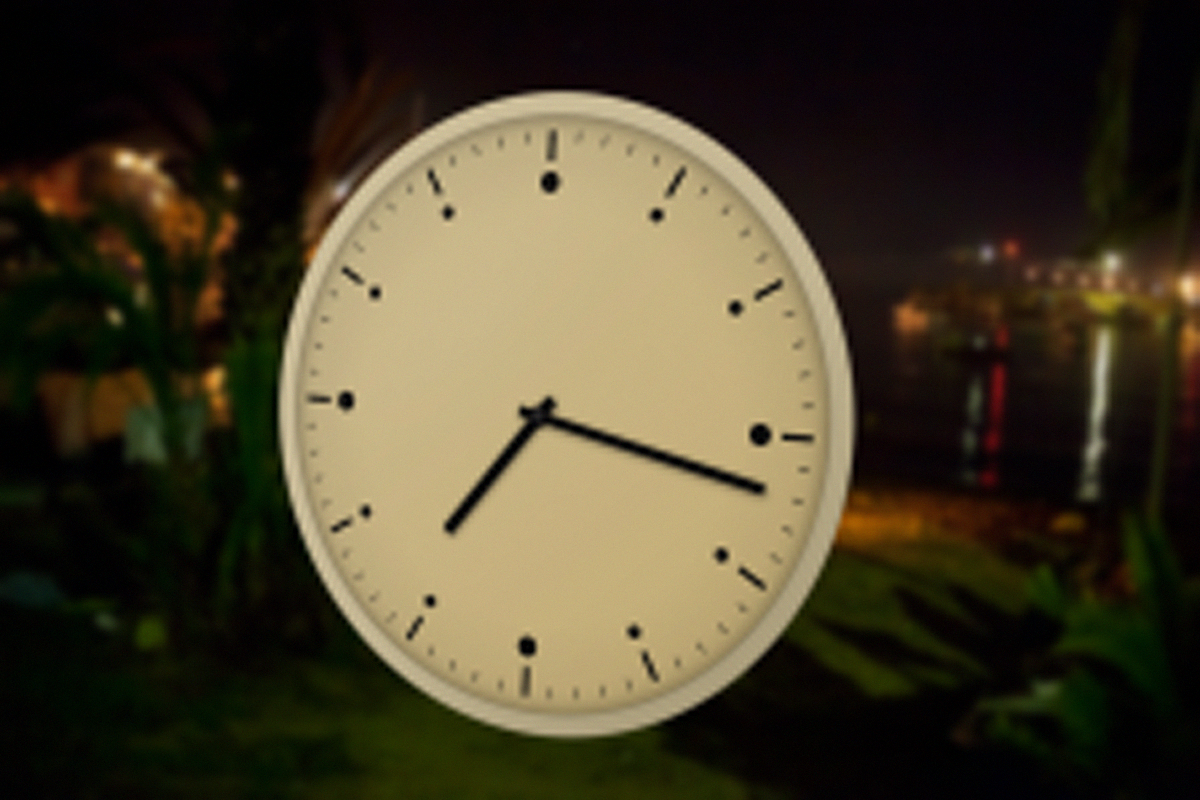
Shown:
7,17
